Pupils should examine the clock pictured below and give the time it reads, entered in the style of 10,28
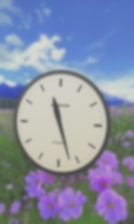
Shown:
11,27
